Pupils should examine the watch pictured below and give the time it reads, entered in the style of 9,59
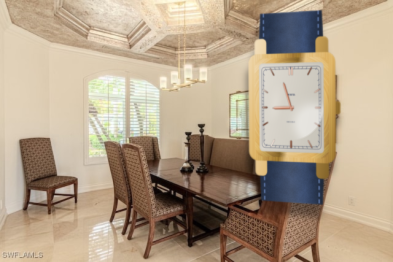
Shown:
8,57
